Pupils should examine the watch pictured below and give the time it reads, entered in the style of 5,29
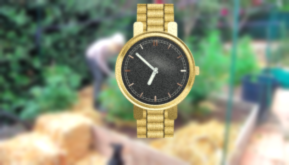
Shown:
6,52
